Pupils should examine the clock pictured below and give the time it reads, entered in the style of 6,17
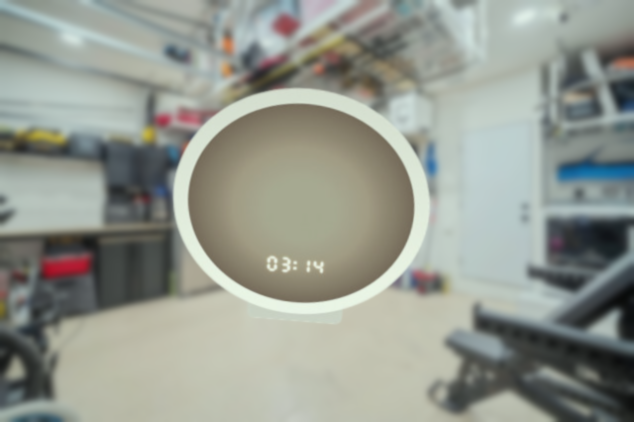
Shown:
3,14
